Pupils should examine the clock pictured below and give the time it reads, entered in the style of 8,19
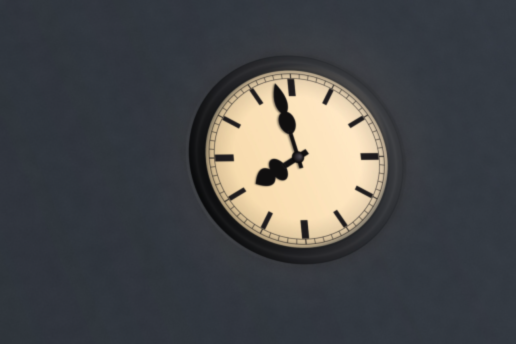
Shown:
7,58
